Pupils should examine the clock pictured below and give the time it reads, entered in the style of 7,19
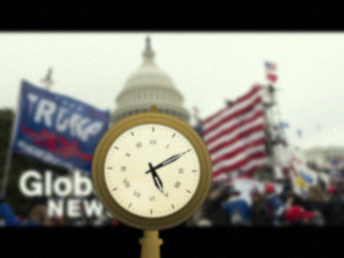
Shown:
5,10
